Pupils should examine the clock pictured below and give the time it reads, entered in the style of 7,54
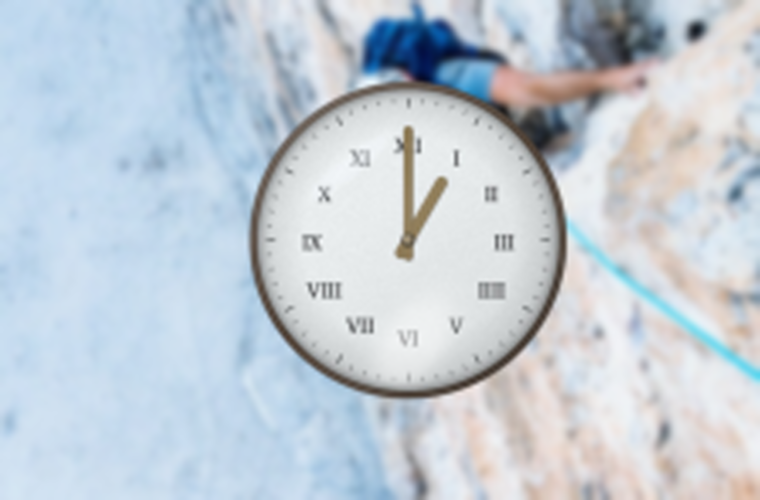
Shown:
1,00
